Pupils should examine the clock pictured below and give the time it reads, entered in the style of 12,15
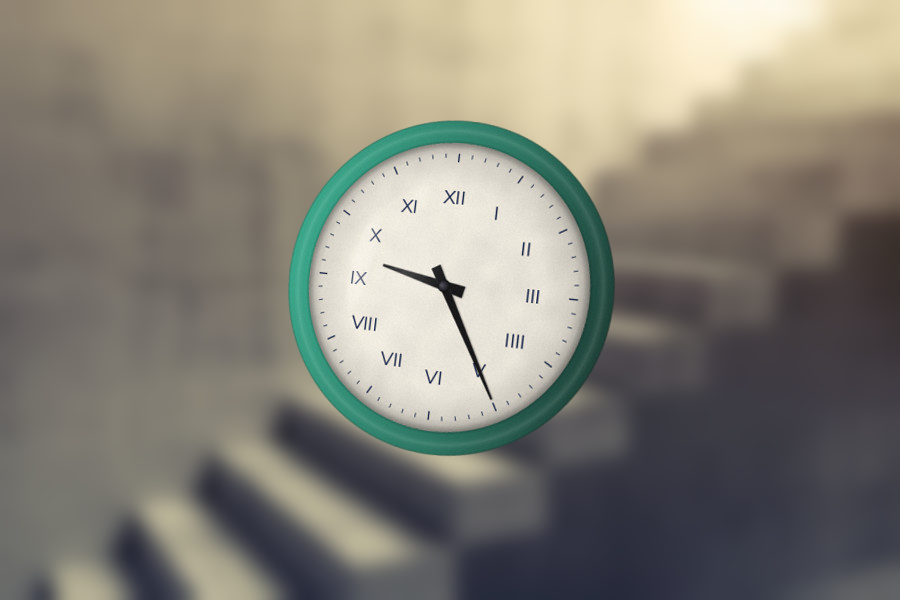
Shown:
9,25
